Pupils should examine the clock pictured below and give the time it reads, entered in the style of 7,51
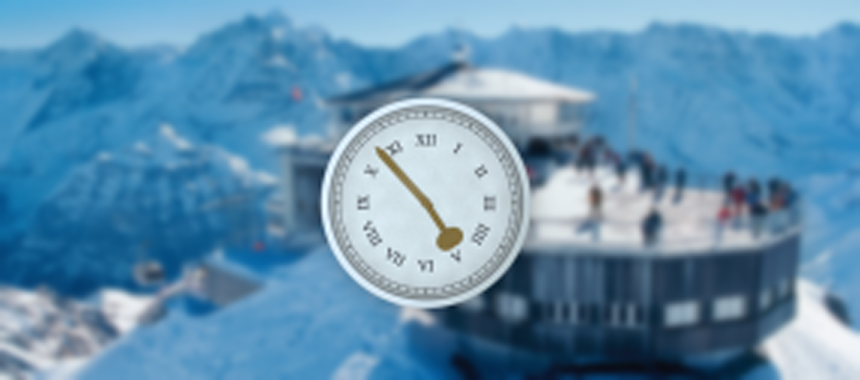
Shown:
4,53
